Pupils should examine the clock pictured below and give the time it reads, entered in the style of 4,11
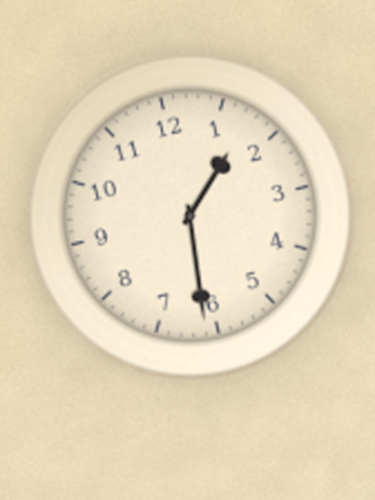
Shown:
1,31
